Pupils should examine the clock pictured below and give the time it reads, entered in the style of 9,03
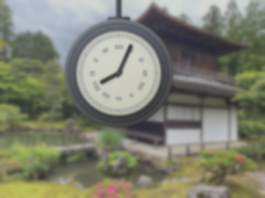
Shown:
8,04
